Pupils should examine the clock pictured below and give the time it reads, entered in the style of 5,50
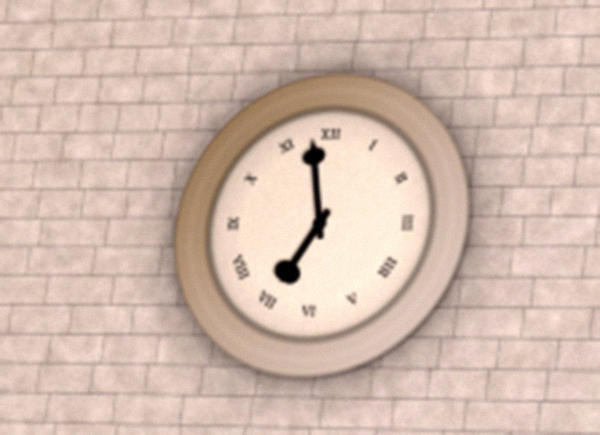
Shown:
6,58
